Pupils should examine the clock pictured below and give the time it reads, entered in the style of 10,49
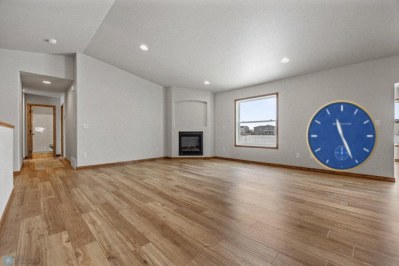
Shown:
11,26
